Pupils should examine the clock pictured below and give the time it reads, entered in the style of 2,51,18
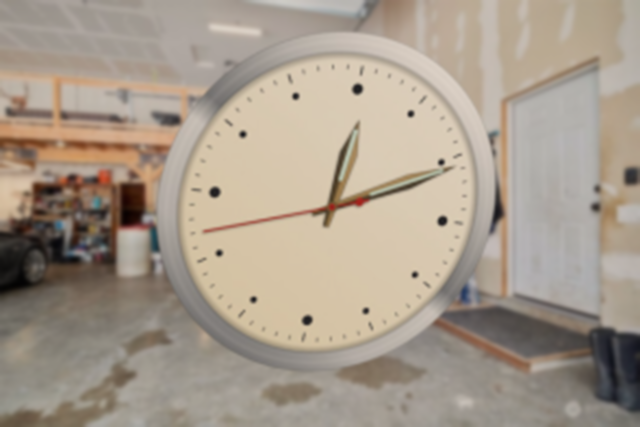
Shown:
12,10,42
